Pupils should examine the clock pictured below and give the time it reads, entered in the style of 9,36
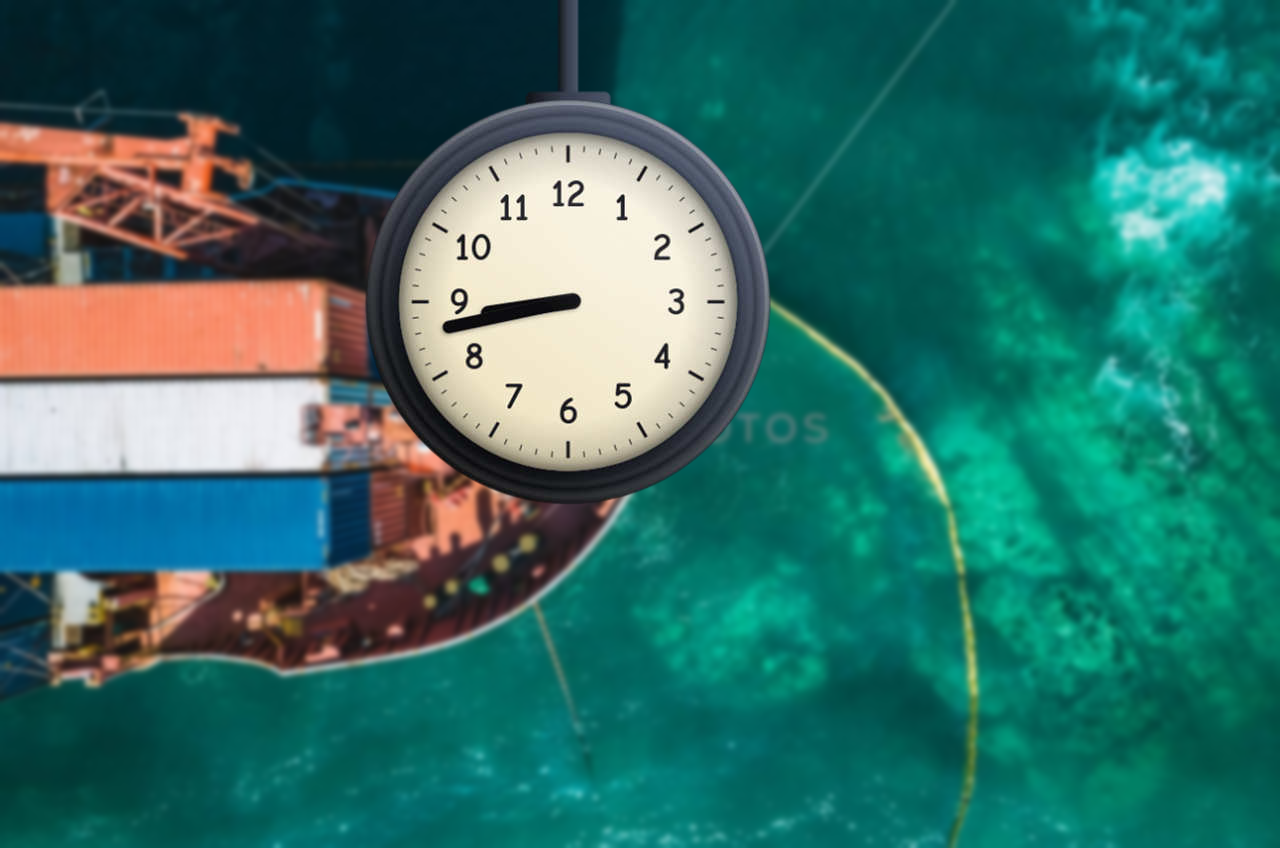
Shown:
8,43
